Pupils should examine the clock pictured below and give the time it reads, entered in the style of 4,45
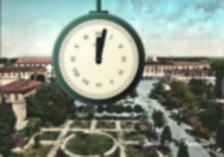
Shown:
12,02
